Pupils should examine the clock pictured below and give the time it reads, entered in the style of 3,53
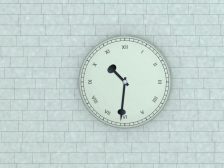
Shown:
10,31
